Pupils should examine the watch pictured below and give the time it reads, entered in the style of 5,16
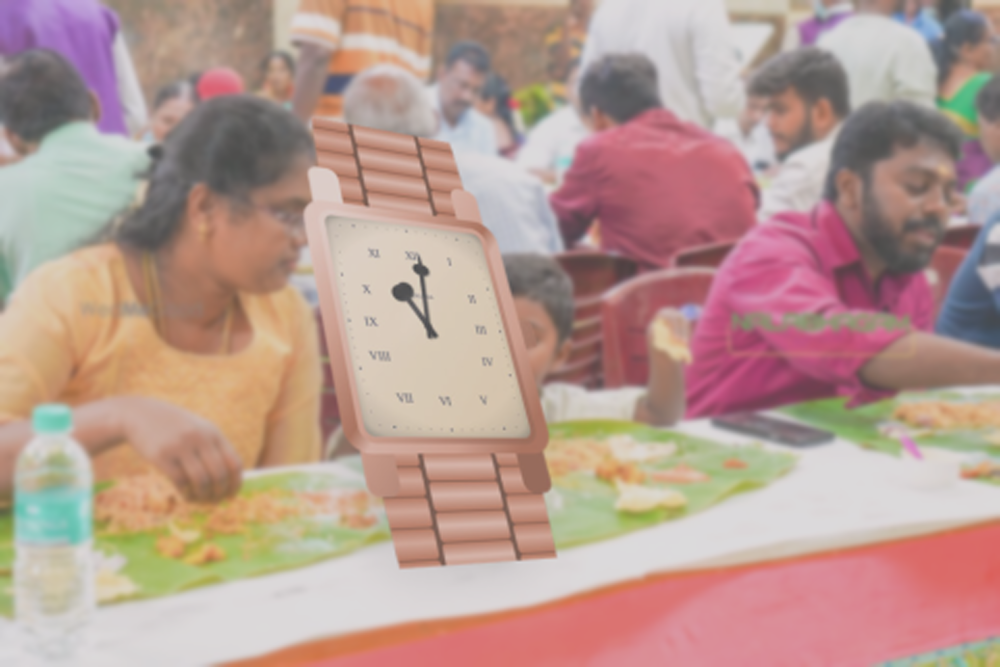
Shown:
11,01
